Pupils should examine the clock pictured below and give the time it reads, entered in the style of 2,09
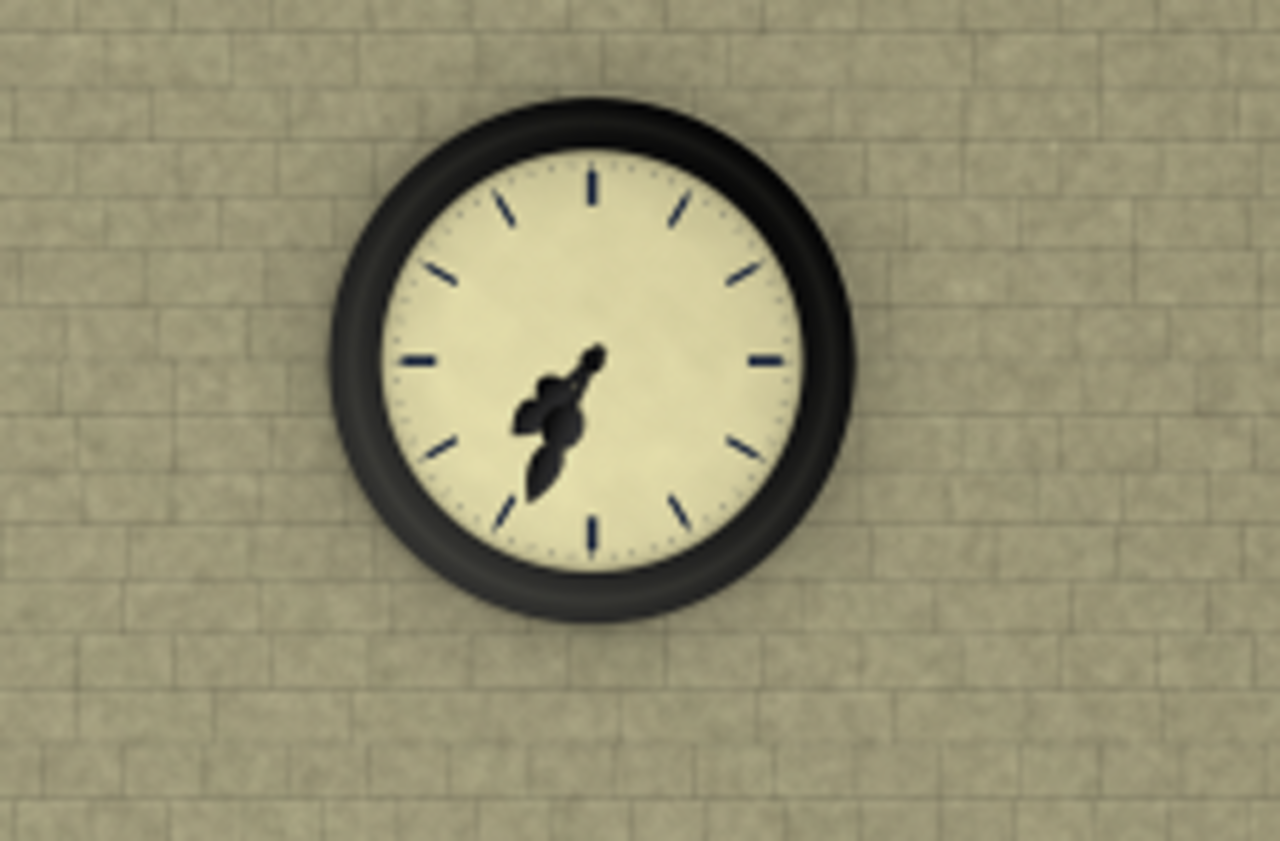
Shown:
7,34
